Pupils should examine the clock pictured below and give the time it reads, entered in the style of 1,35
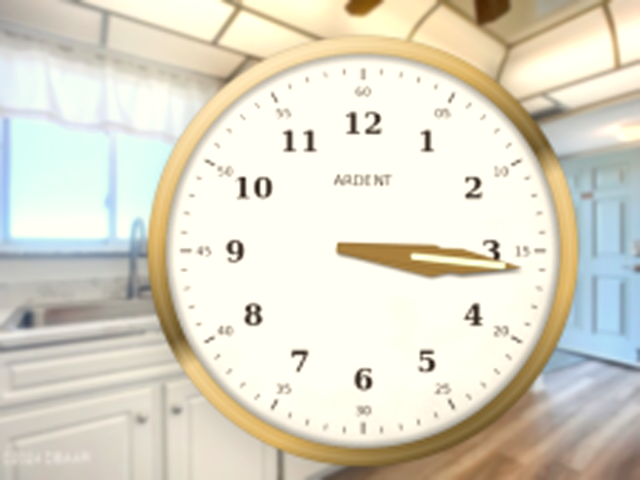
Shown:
3,16
